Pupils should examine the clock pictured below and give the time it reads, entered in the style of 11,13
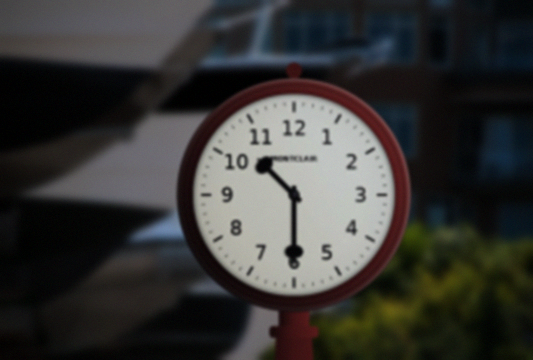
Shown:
10,30
